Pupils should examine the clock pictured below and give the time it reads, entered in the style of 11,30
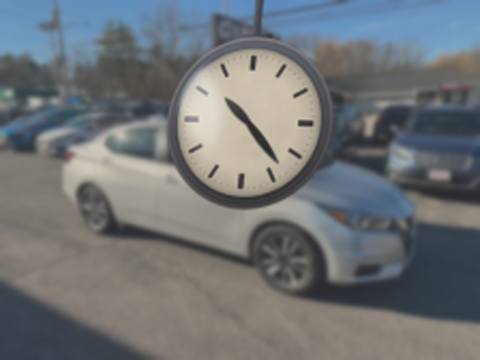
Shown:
10,23
